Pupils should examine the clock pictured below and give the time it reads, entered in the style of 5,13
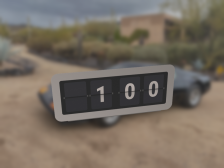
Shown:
1,00
